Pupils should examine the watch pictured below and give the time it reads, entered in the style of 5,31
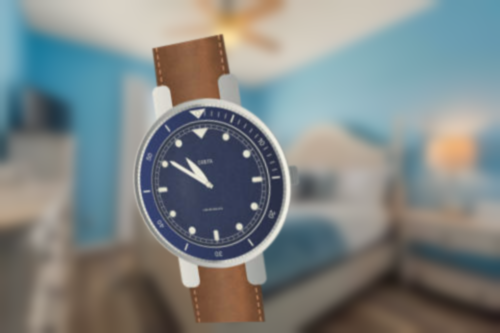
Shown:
10,51
